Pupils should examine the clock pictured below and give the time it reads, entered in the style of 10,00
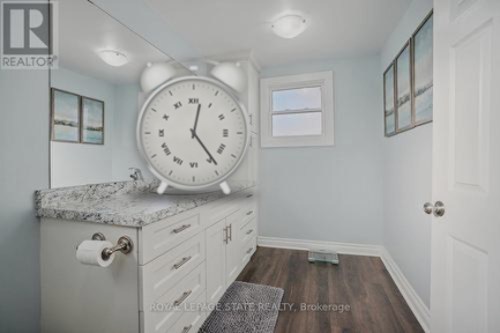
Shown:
12,24
